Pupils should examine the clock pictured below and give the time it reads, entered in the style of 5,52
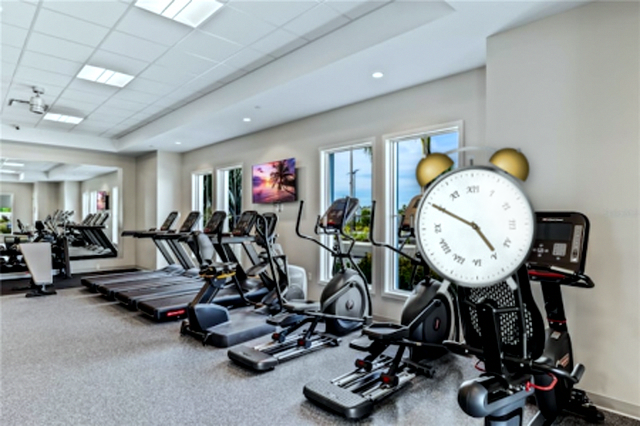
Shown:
4,50
